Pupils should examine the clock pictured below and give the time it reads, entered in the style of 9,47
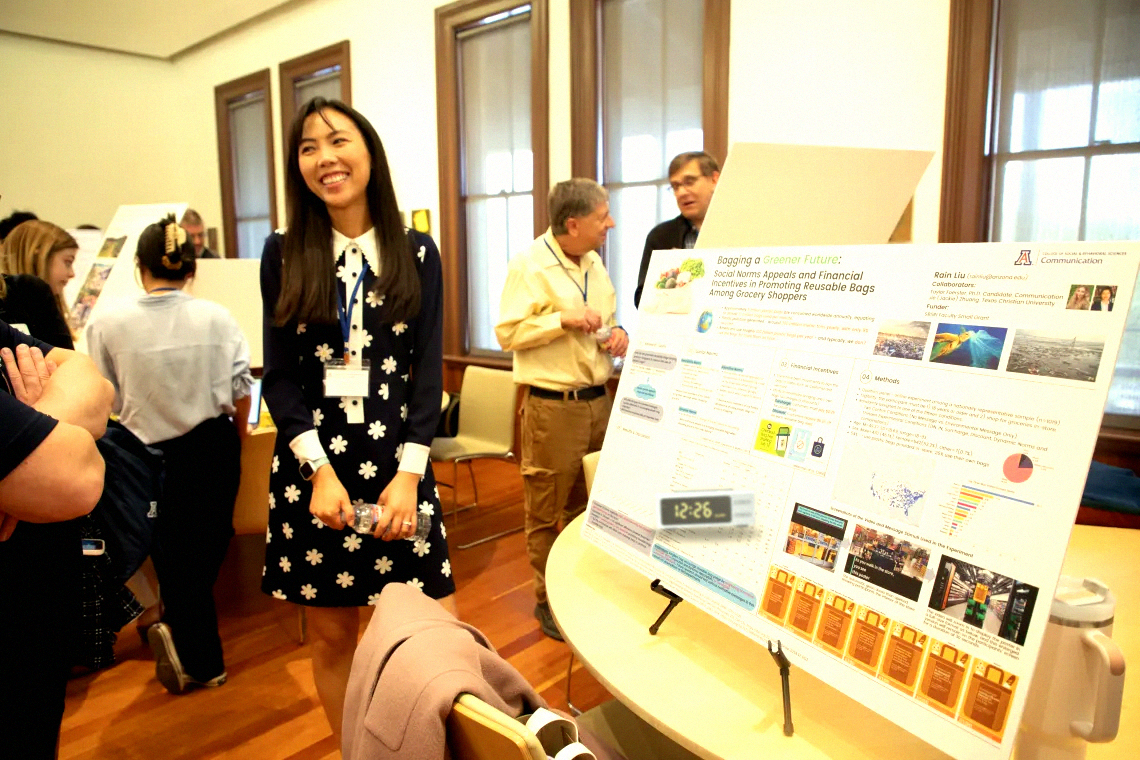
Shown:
12,26
